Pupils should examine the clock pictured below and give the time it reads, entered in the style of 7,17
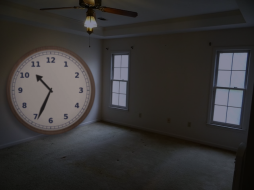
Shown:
10,34
